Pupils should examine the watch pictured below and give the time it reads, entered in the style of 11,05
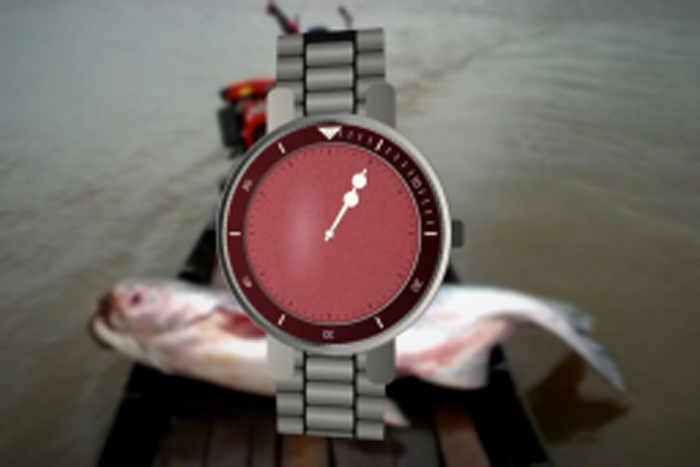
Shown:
1,05
